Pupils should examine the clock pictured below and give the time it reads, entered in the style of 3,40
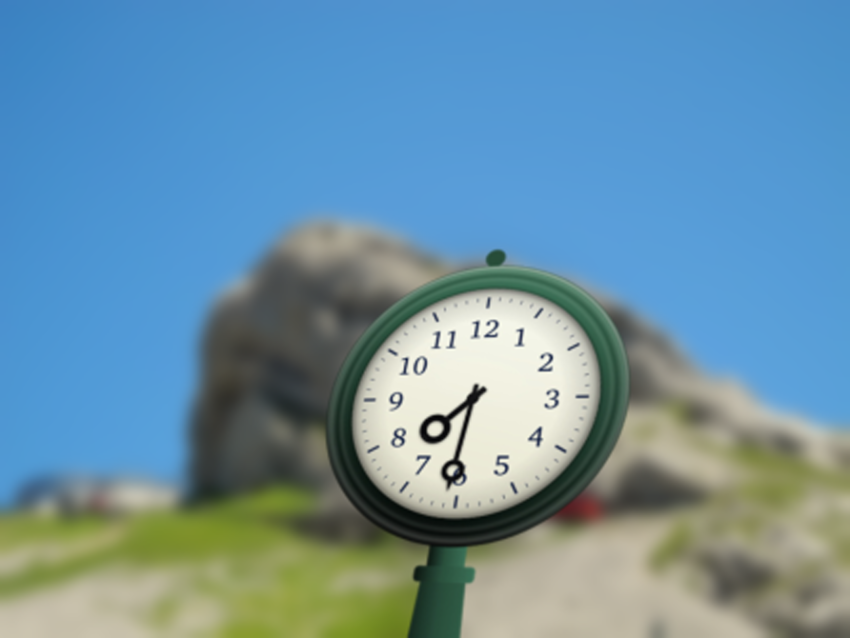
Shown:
7,31
